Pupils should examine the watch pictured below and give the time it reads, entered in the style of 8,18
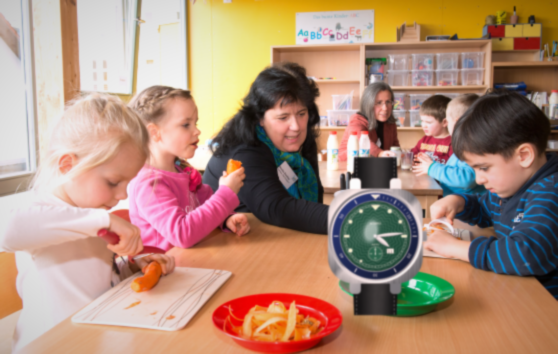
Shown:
4,14
